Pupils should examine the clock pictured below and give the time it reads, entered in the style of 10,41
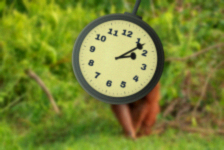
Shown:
2,07
